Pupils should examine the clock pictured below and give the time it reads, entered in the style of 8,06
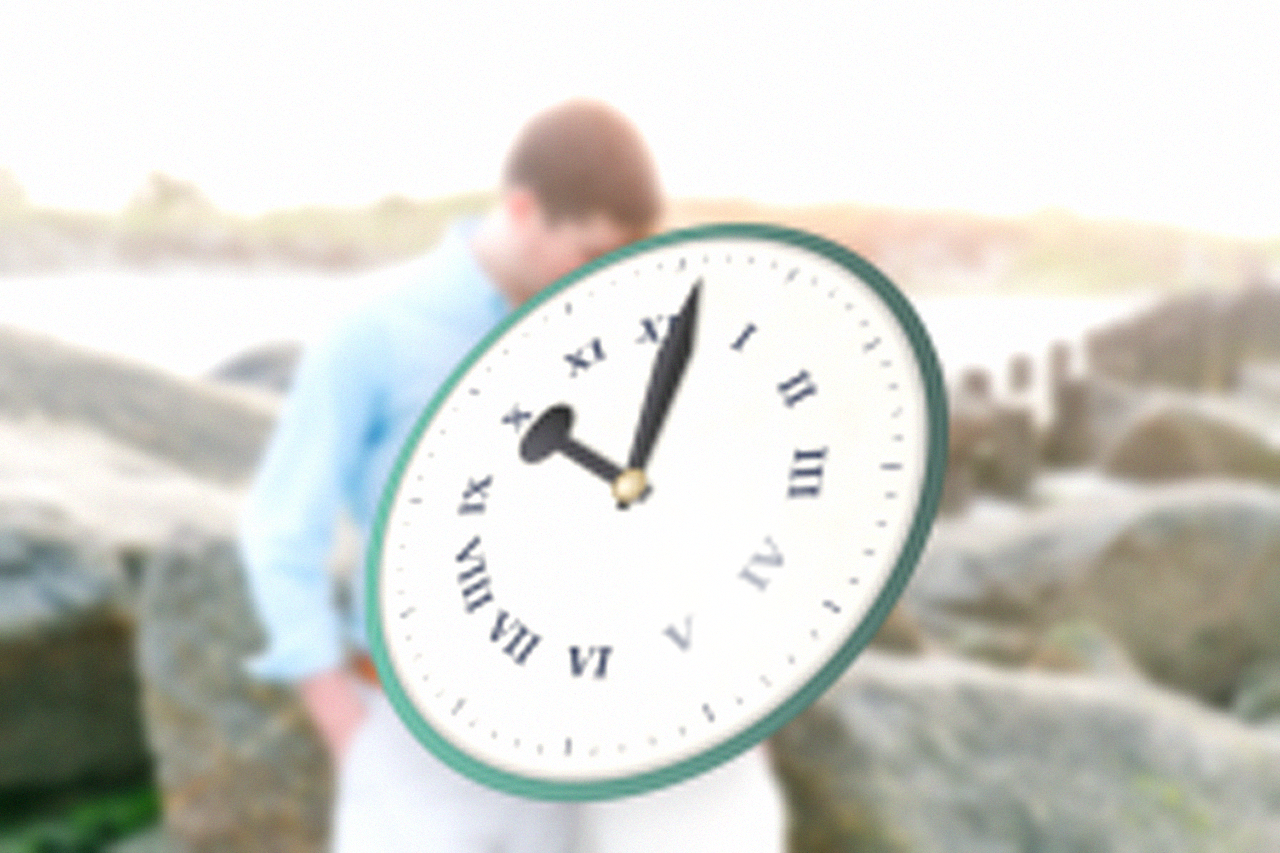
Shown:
10,01
